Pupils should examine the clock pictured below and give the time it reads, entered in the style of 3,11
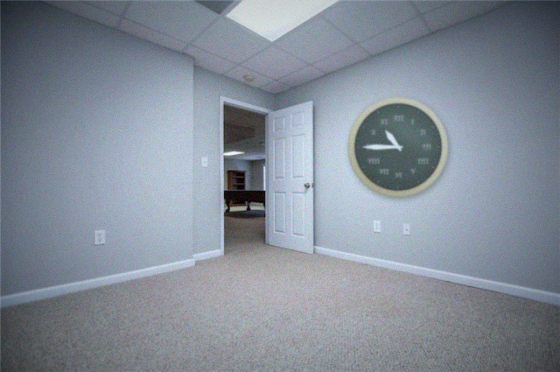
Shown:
10,45
